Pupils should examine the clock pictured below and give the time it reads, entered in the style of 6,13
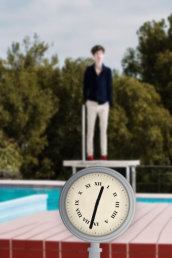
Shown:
12,32
